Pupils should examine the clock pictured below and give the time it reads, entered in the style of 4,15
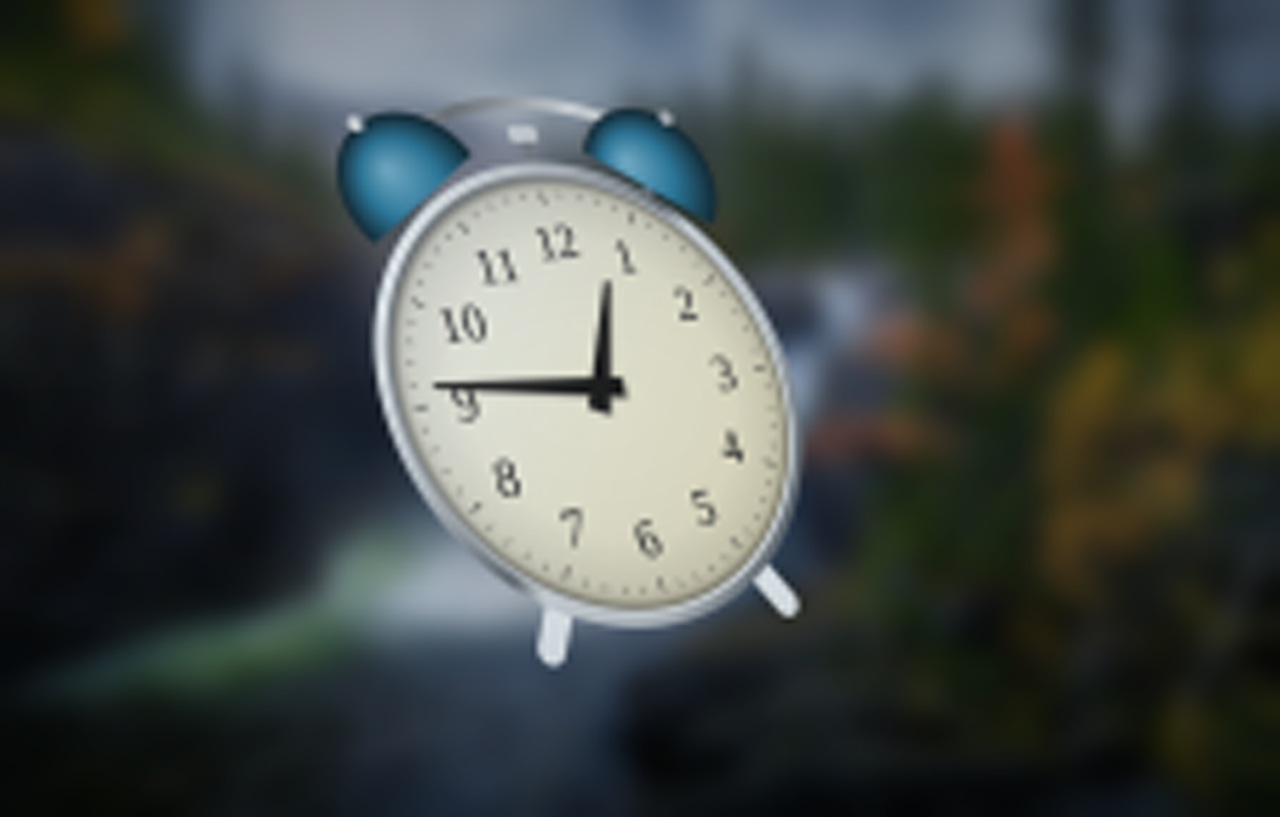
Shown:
12,46
